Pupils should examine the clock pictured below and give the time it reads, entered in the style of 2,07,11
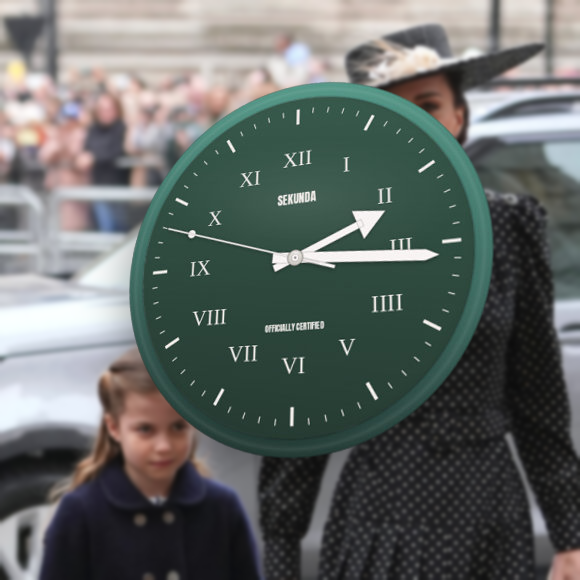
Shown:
2,15,48
